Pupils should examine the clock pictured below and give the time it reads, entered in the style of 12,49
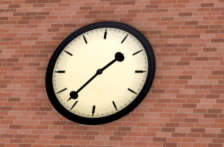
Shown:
1,37
